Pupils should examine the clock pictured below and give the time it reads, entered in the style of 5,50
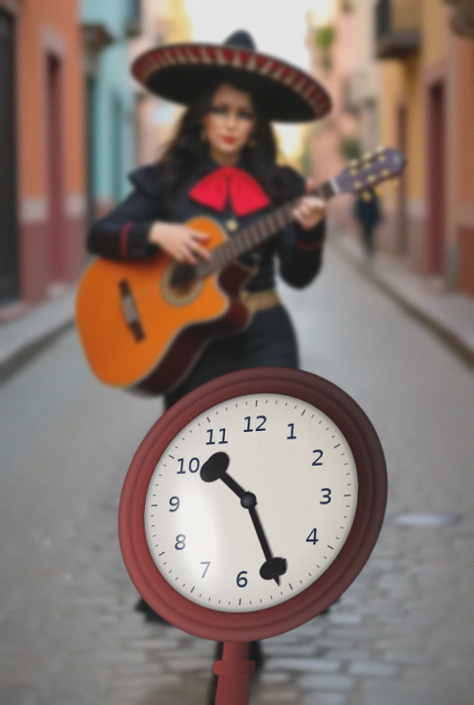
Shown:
10,26
